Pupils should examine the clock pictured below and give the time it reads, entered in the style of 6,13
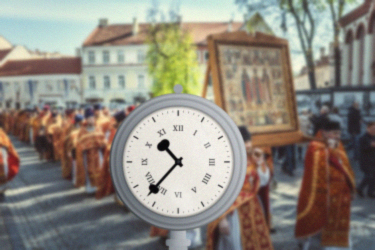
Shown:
10,37
